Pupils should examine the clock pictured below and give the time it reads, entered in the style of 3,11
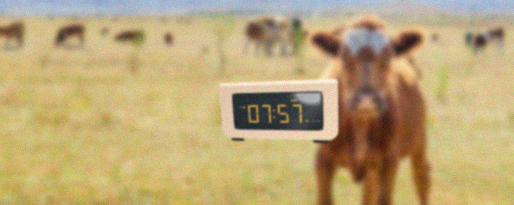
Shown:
7,57
